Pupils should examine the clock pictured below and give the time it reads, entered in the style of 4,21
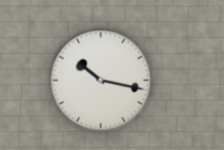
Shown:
10,17
